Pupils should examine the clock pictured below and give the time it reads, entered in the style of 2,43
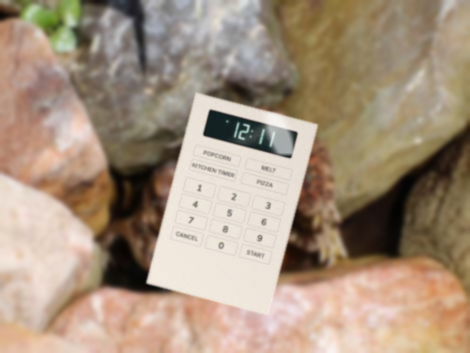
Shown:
12,11
